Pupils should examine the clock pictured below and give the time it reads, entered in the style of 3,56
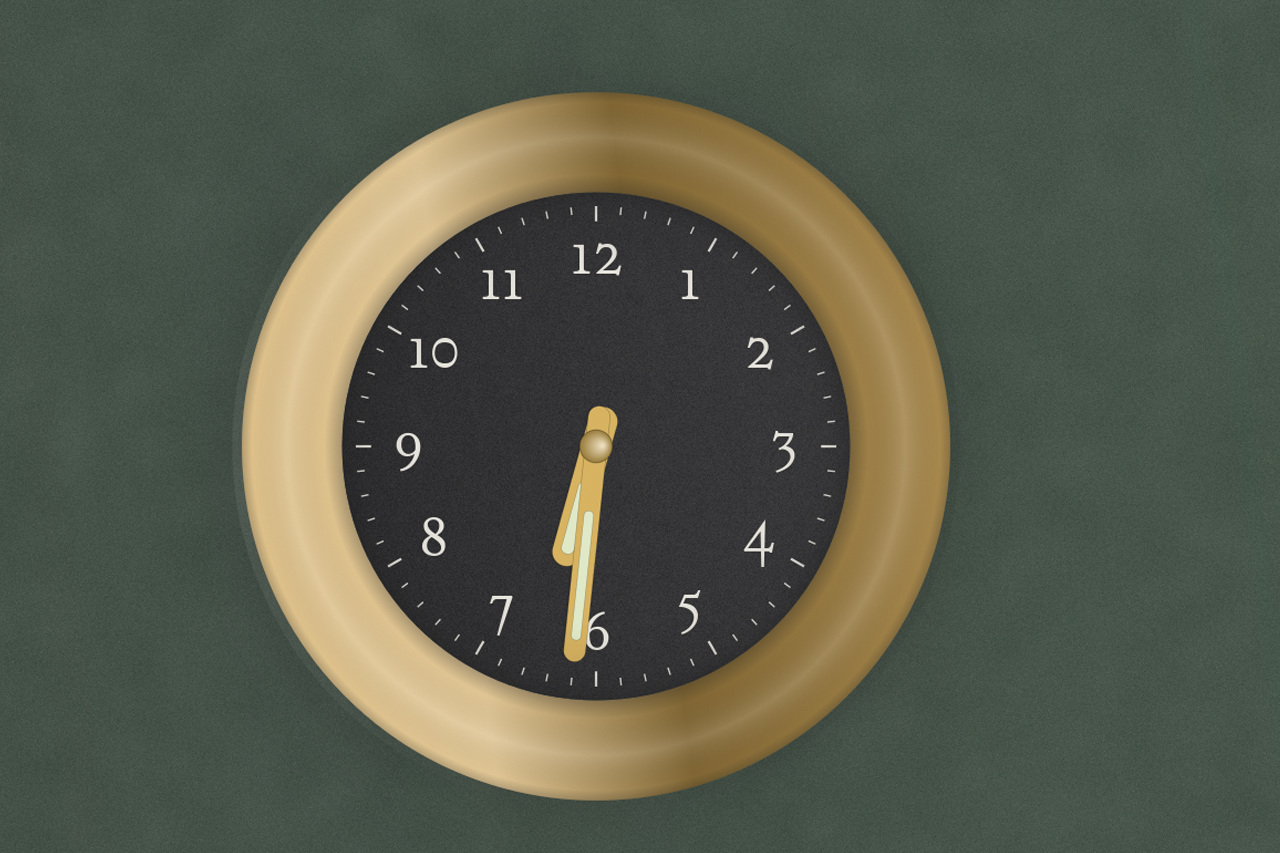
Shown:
6,31
